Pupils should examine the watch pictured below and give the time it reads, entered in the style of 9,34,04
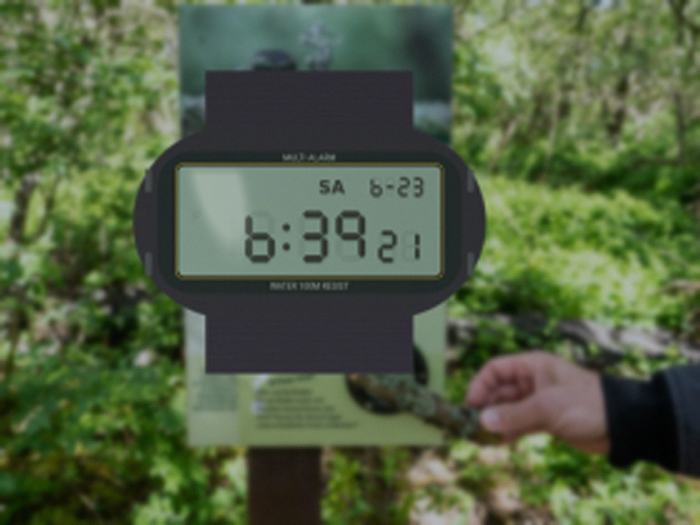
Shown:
6,39,21
